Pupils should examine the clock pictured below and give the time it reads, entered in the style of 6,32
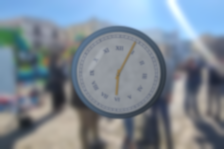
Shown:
6,04
